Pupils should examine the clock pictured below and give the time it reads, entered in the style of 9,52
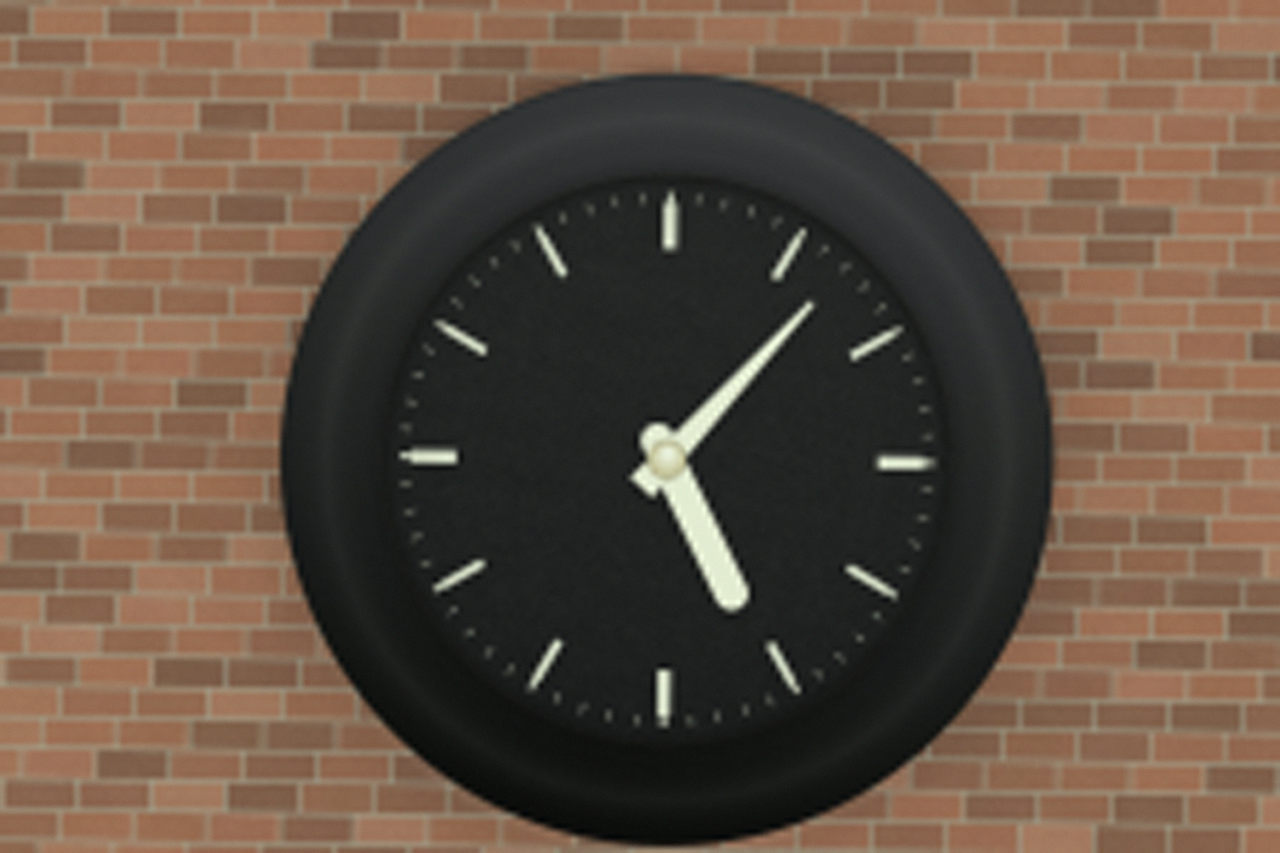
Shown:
5,07
